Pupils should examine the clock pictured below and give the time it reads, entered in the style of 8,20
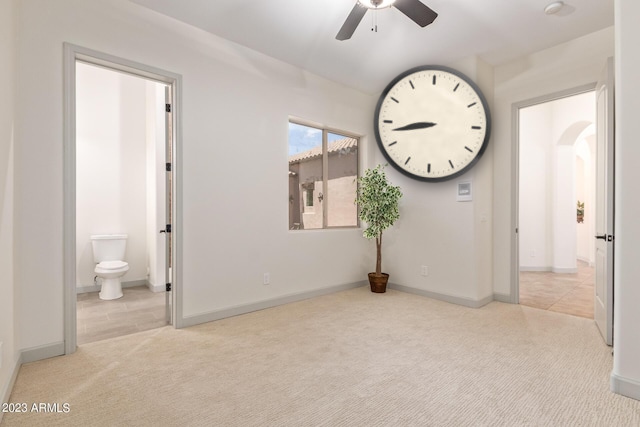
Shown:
8,43
